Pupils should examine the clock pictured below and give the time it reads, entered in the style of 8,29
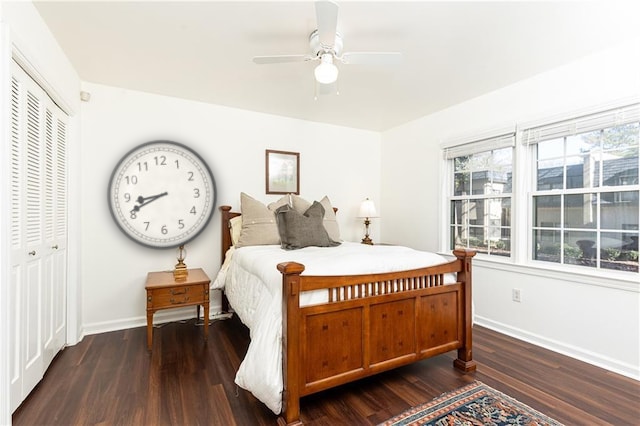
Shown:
8,41
